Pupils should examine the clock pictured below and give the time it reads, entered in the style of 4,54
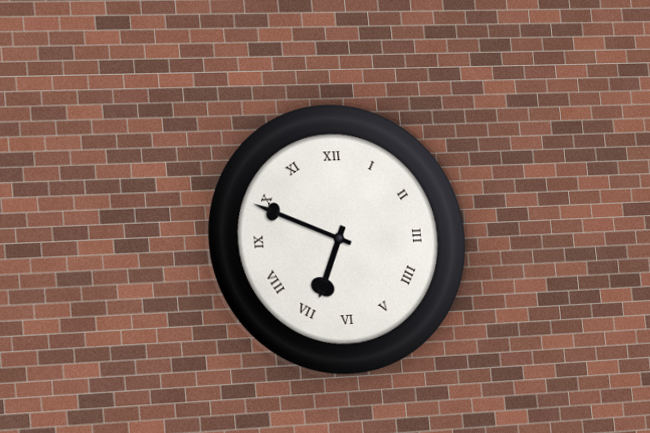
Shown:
6,49
